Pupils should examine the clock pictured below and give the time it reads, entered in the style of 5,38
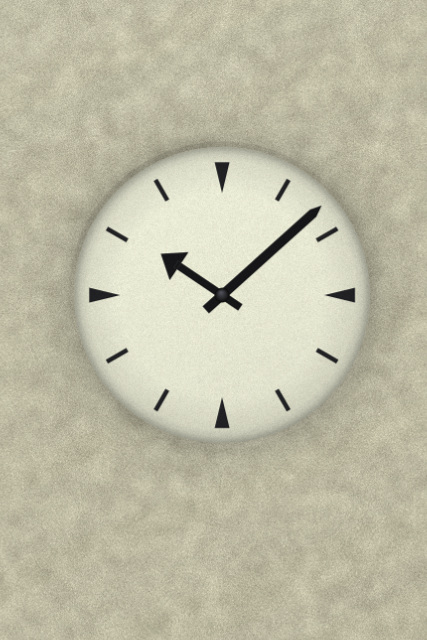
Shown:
10,08
